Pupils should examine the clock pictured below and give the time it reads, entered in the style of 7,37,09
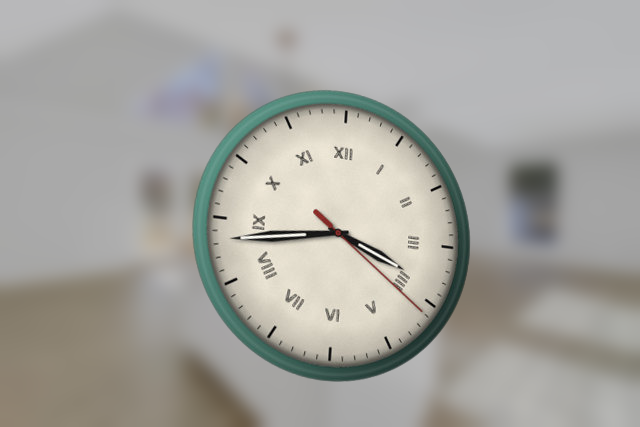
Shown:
3,43,21
